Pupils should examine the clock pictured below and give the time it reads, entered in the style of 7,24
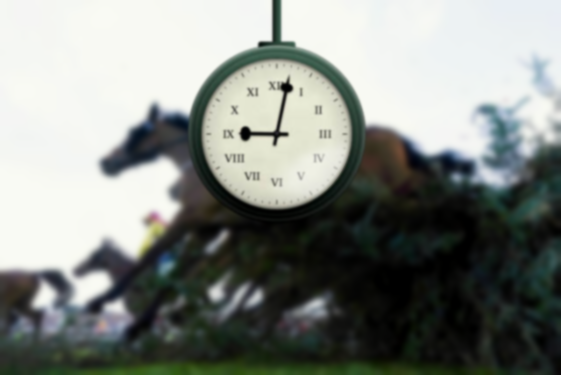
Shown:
9,02
